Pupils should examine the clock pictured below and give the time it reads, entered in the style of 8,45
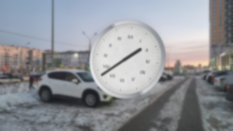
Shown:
1,38
